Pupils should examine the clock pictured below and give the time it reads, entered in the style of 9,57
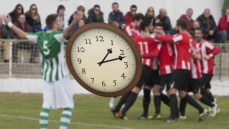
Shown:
1,12
